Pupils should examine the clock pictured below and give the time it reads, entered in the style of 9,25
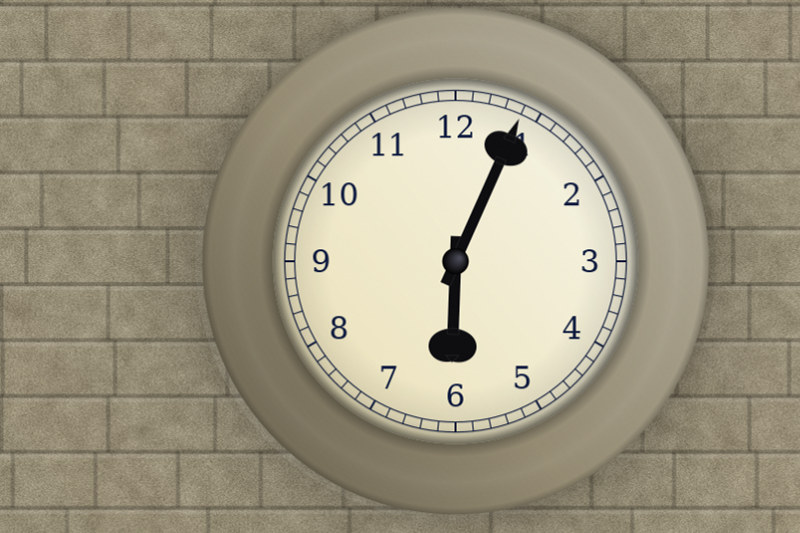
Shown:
6,04
